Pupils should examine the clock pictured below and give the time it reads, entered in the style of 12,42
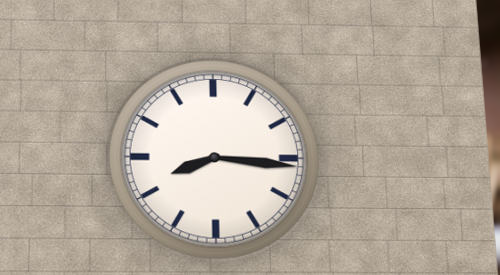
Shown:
8,16
